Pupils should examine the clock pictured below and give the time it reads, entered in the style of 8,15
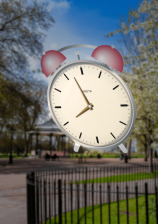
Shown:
7,57
